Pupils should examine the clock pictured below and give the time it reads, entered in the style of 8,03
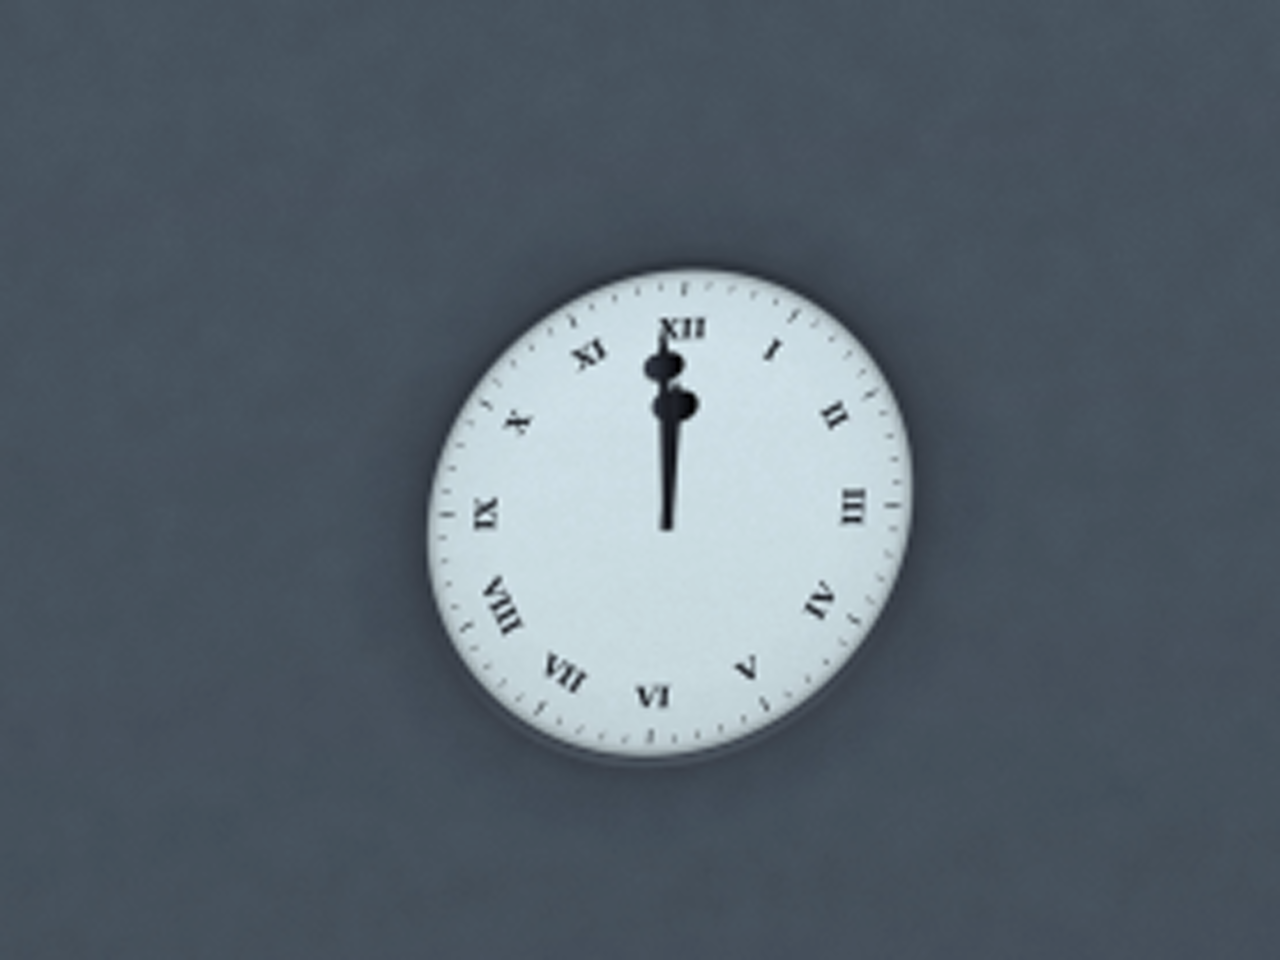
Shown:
11,59
